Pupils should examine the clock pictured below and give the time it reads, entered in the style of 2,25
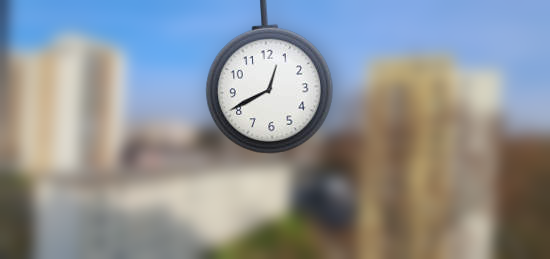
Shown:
12,41
